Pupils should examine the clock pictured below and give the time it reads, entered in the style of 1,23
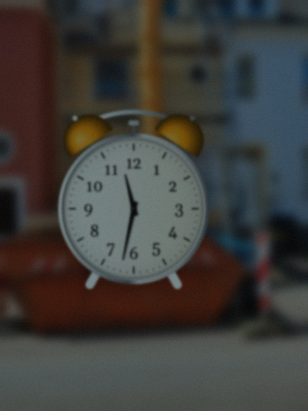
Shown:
11,32
